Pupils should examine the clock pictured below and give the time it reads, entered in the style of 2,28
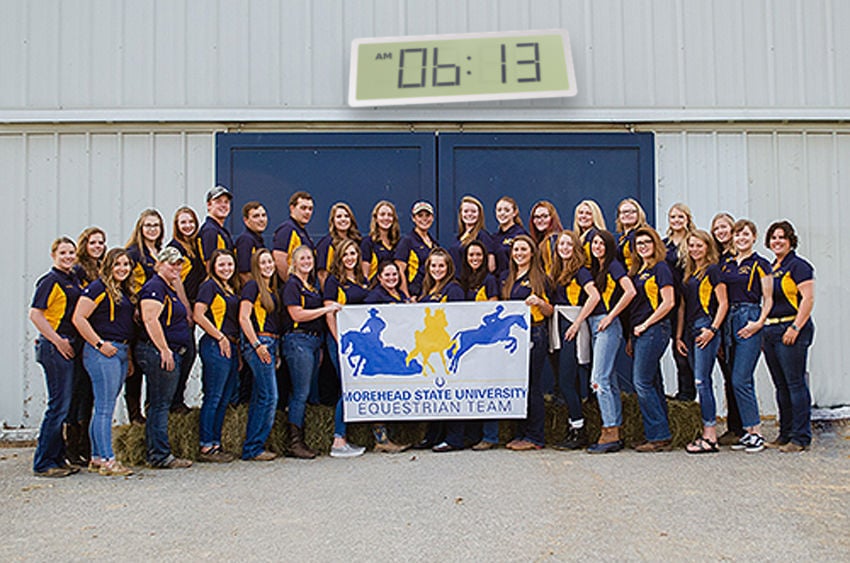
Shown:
6,13
